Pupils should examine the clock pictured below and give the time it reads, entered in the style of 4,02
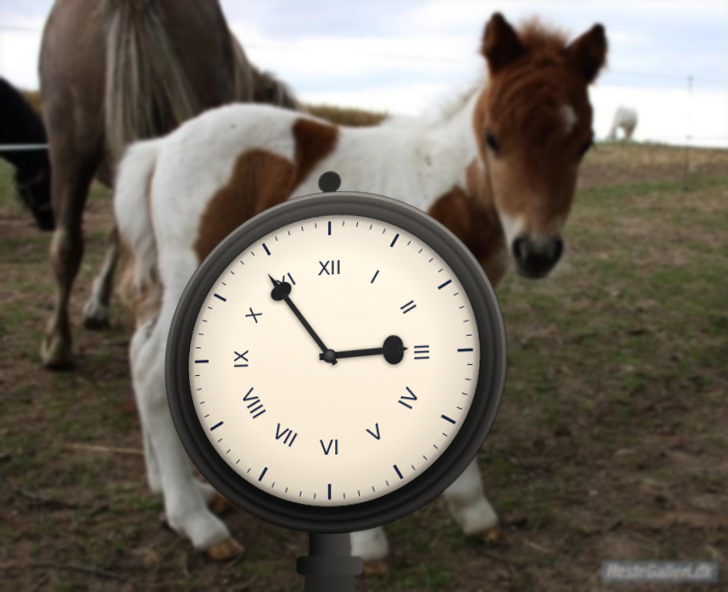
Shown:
2,54
